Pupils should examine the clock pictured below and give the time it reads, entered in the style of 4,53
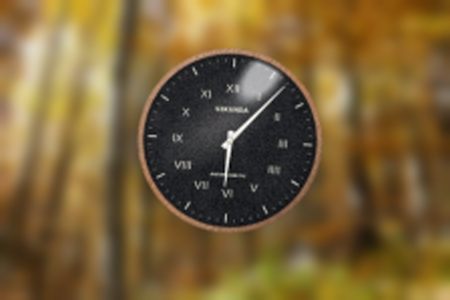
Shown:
6,07
